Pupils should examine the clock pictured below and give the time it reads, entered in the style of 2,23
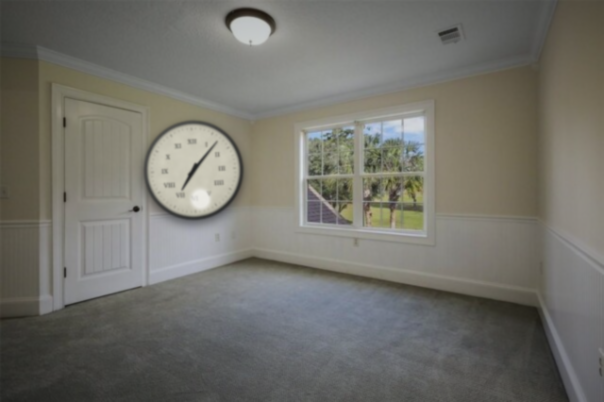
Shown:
7,07
